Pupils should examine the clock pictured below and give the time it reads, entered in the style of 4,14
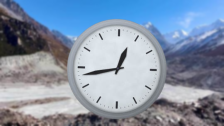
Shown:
12,43
